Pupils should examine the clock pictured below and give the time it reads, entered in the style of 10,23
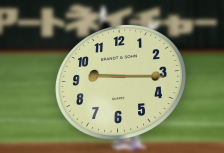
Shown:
9,16
